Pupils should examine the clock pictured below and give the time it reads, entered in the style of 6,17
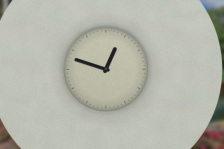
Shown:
12,48
